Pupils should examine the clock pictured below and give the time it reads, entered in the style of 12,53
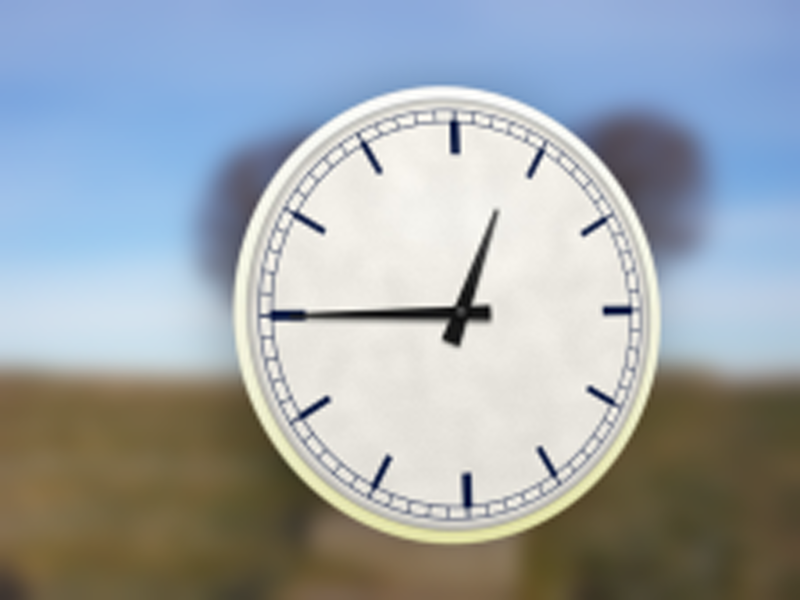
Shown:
12,45
